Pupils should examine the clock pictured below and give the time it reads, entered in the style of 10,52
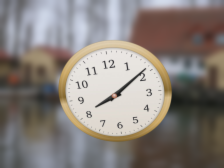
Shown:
8,09
